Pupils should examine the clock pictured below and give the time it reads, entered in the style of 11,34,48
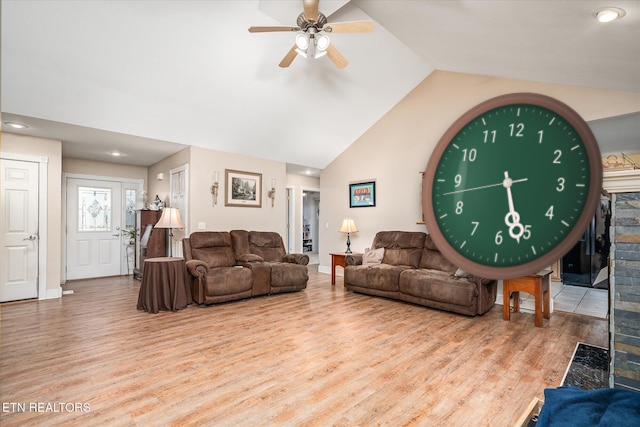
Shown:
5,26,43
